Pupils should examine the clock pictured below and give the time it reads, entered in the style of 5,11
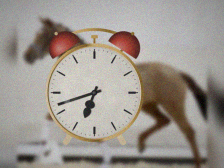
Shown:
6,42
